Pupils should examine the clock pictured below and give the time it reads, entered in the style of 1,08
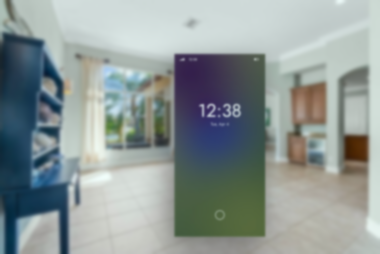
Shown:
12,38
